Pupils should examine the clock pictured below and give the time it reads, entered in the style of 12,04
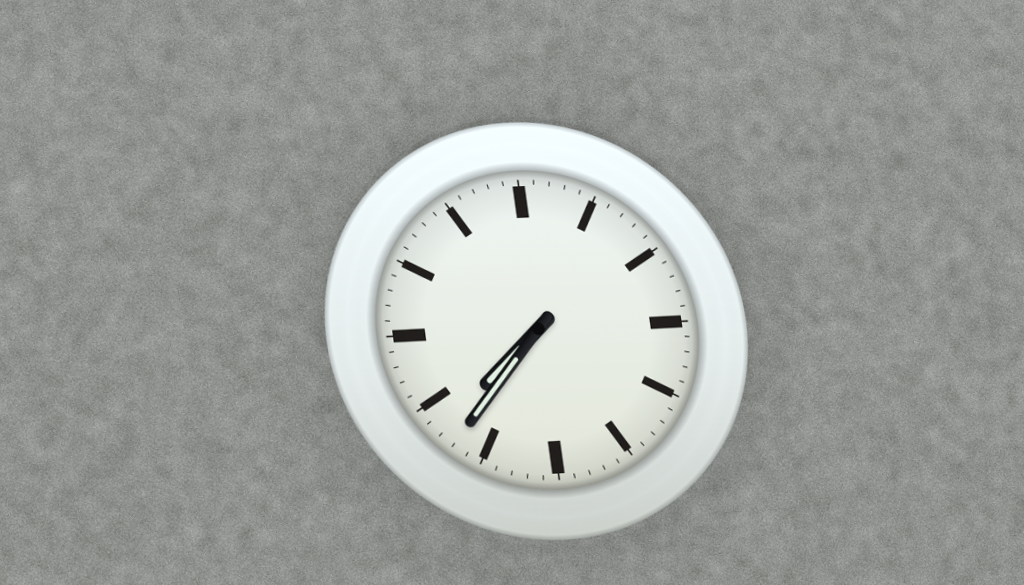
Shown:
7,37
